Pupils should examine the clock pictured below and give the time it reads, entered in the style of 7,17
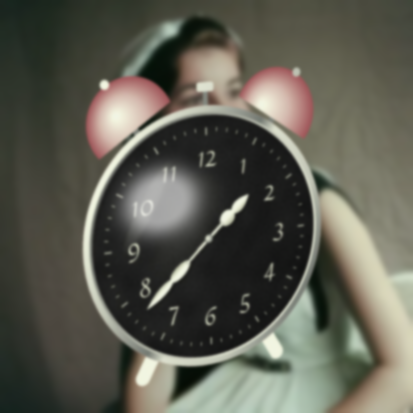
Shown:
1,38
